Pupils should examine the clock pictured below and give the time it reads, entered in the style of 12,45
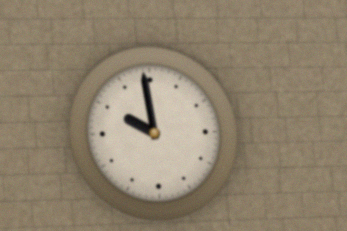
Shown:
9,59
